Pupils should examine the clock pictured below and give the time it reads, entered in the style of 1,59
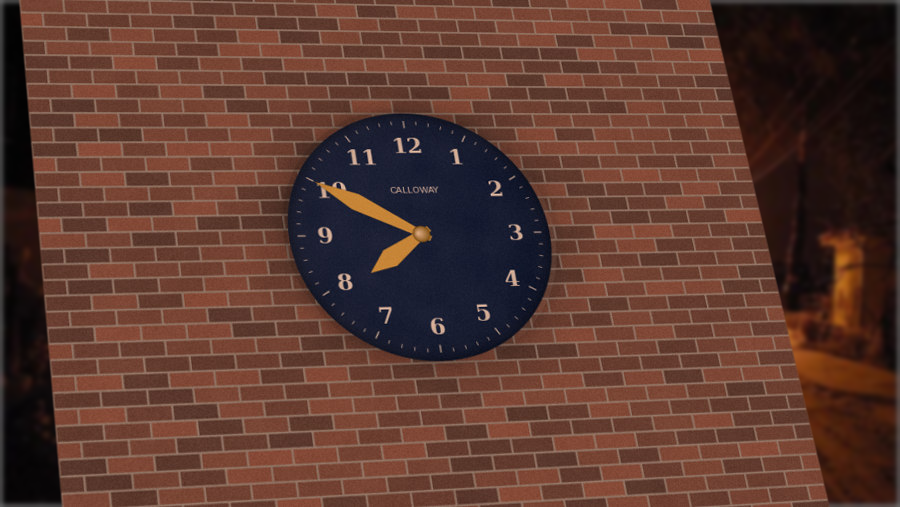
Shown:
7,50
